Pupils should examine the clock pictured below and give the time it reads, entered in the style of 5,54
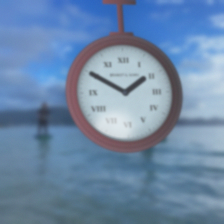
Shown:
1,50
